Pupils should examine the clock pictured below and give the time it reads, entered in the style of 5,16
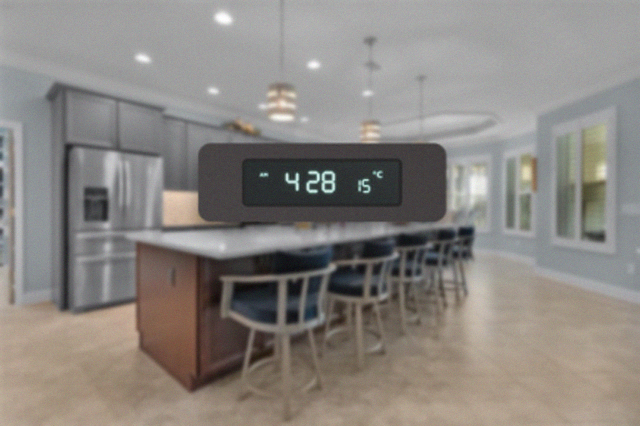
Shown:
4,28
